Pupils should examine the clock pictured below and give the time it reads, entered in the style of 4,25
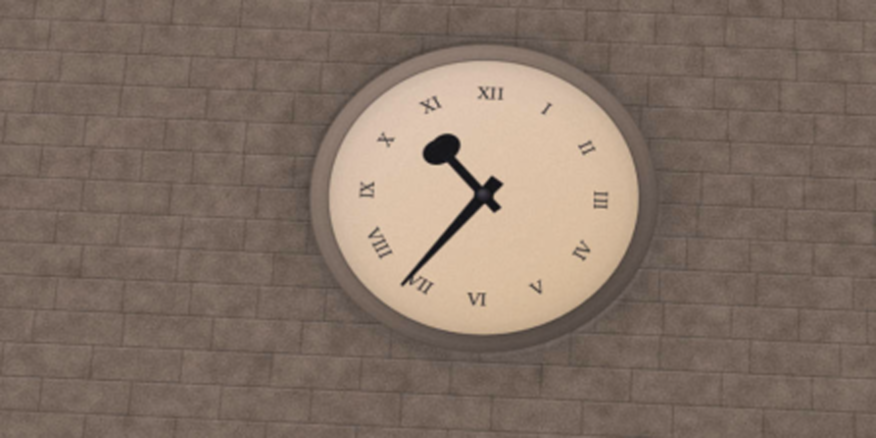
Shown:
10,36
